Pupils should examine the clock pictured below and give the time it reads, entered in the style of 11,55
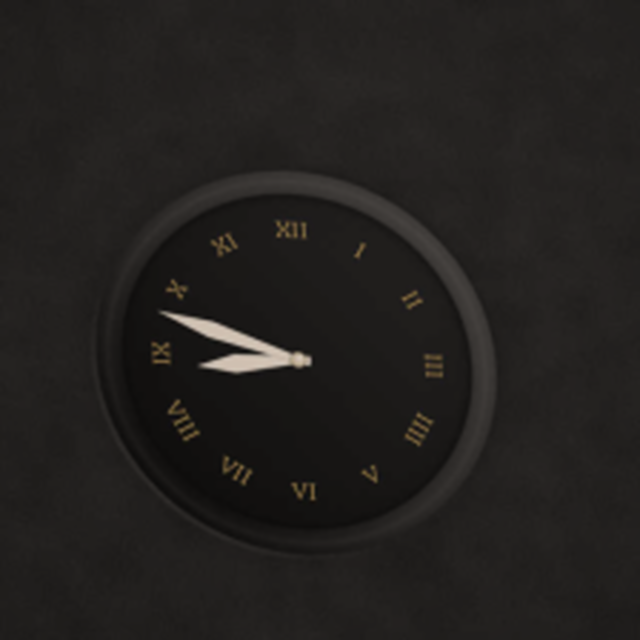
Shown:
8,48
